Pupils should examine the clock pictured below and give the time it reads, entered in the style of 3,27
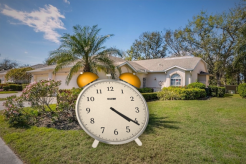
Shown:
4,21
